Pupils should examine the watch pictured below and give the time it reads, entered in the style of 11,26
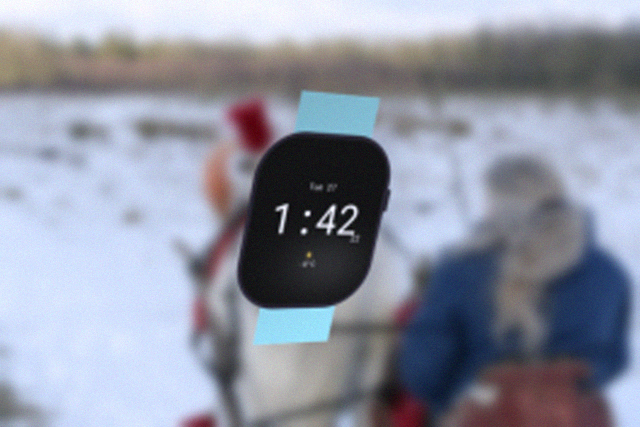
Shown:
1,42
